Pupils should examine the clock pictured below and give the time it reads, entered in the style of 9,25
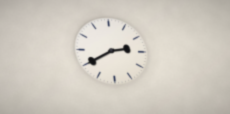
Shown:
2,40
